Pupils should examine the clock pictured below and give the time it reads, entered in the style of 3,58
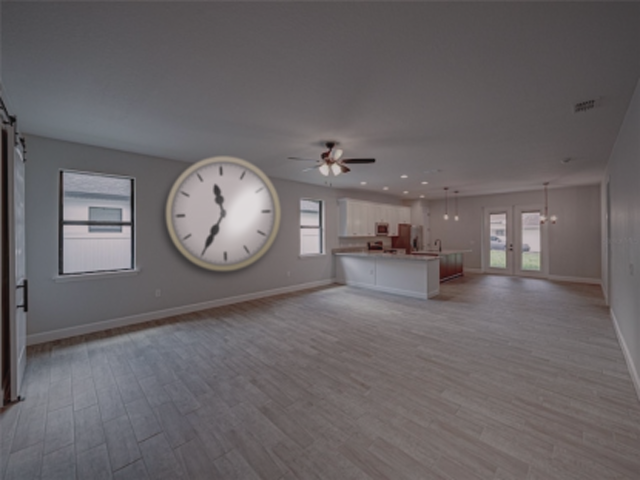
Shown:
11,35
